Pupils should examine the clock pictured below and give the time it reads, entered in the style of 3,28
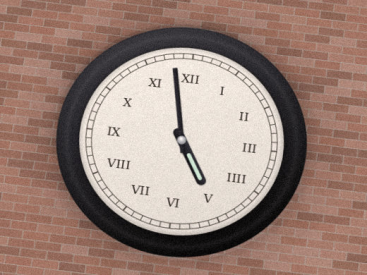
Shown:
4,58
